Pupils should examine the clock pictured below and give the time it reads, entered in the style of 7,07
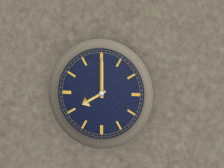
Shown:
8,00
